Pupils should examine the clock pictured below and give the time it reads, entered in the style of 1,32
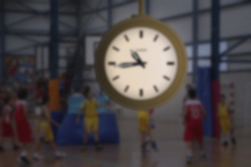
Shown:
10,44
